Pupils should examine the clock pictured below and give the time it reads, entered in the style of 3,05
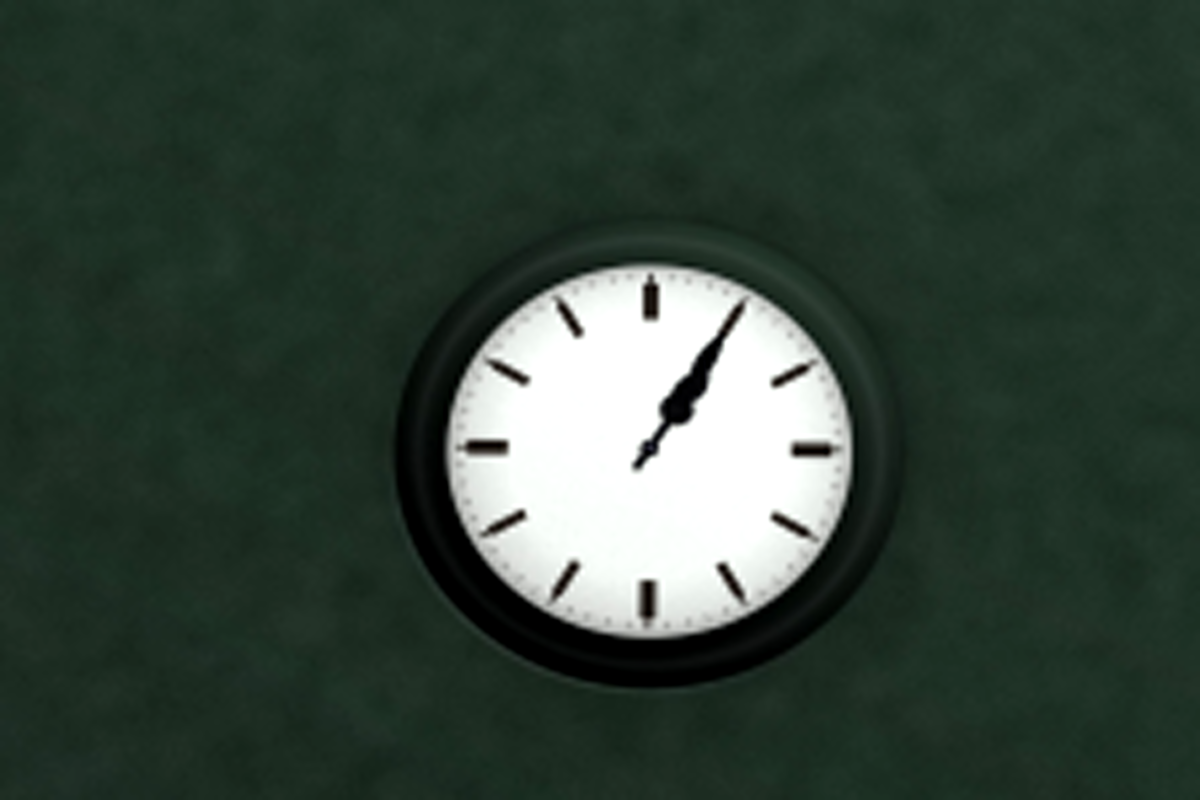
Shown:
1,05
